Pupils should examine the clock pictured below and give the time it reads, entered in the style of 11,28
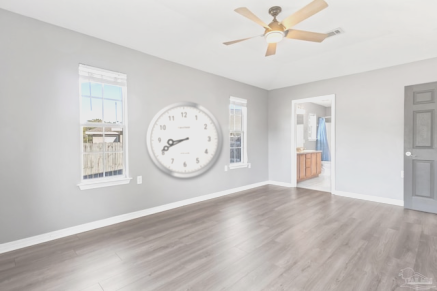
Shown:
8,41
